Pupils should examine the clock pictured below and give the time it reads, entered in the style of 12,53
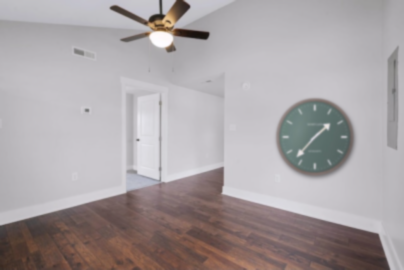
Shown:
1,37
